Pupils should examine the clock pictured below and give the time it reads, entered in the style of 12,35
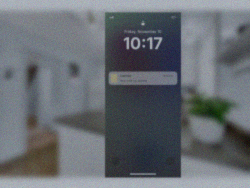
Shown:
10,17
